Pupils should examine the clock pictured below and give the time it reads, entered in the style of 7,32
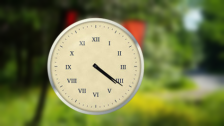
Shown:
4,21
